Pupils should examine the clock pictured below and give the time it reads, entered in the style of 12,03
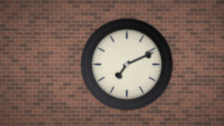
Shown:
7,11
